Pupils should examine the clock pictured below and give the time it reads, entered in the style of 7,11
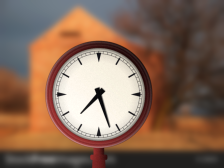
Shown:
7,27
